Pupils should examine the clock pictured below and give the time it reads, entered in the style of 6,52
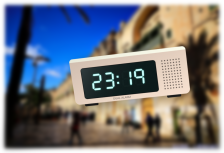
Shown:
23,19
